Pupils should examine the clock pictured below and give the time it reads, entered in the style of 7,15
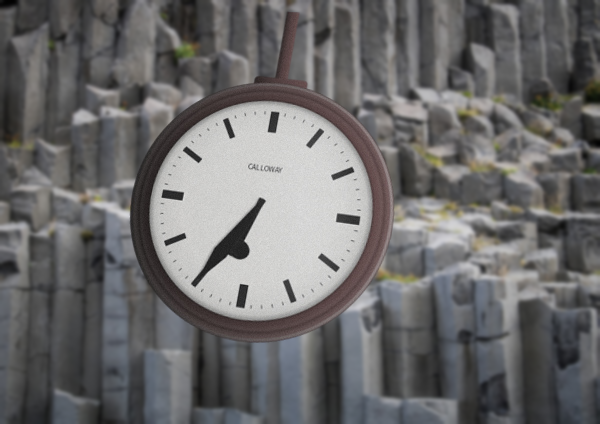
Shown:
6,35
